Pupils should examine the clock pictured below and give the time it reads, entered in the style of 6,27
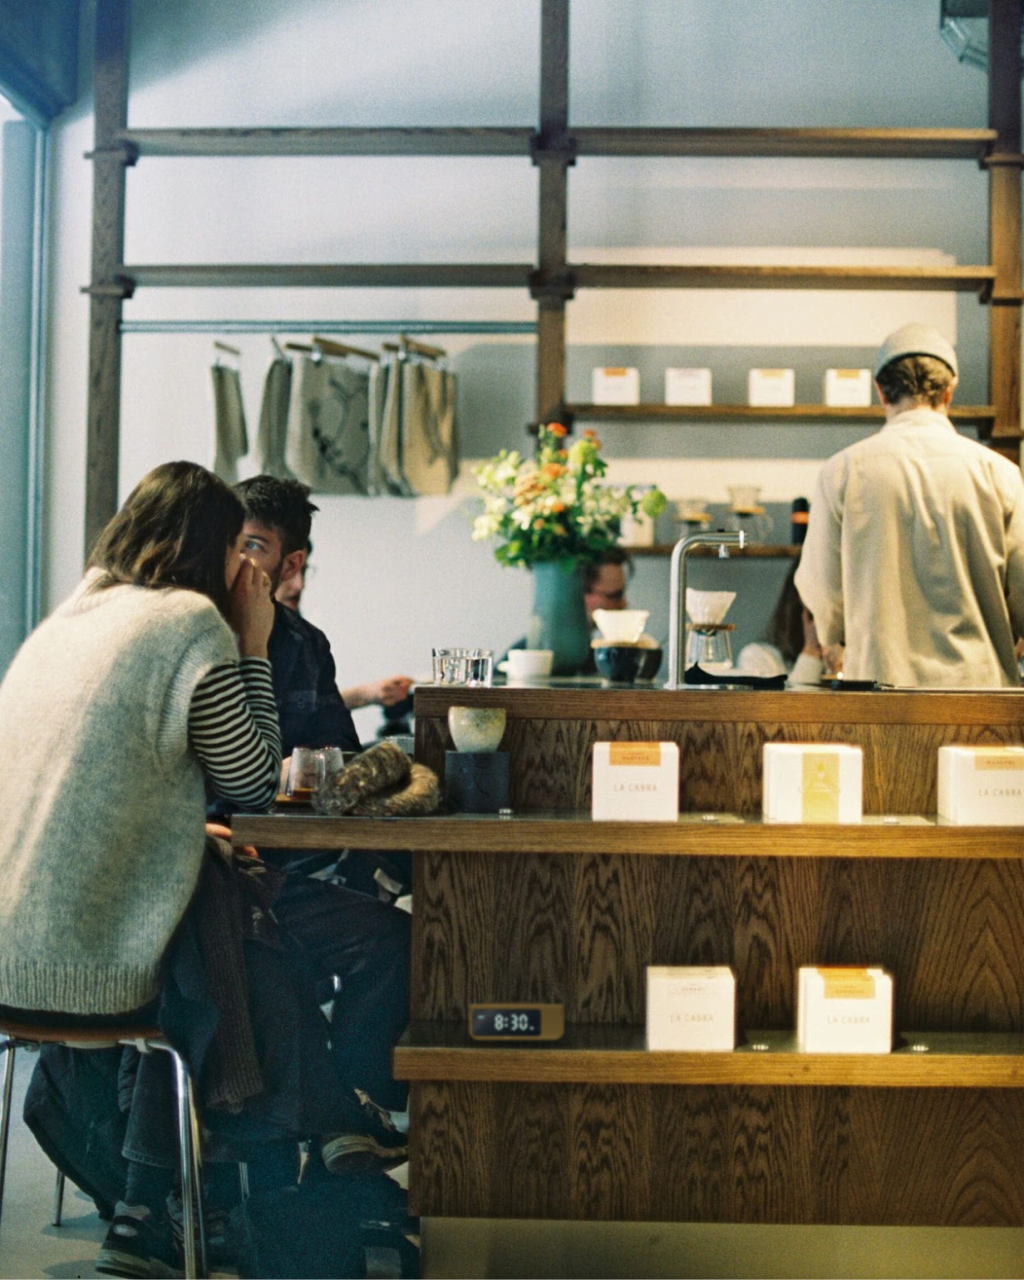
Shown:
8,30
